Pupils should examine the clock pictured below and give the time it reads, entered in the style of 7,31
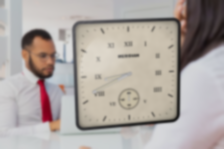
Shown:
8,41
